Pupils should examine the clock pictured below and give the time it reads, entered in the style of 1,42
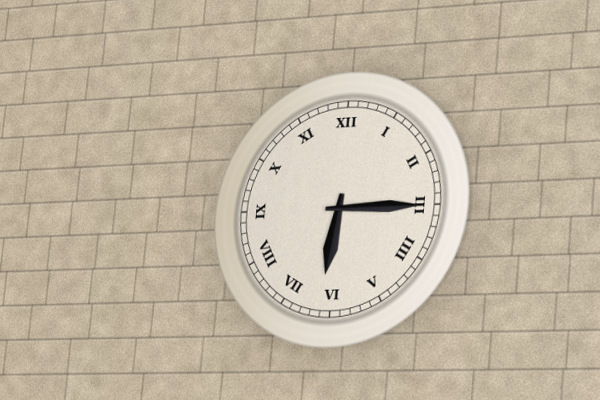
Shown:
6,15
